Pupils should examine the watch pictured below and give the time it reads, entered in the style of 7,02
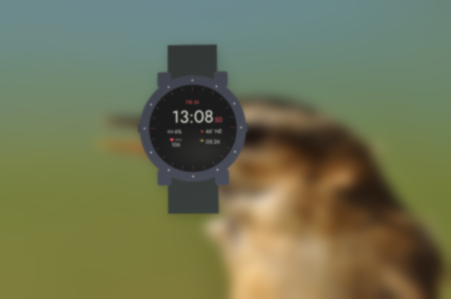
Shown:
13,08
